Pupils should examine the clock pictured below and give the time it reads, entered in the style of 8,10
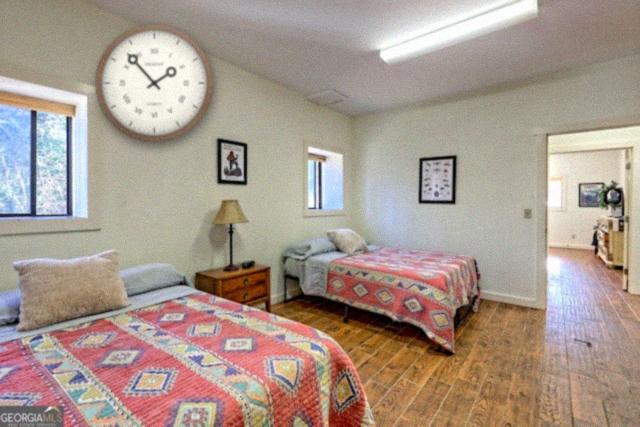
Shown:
1,53
